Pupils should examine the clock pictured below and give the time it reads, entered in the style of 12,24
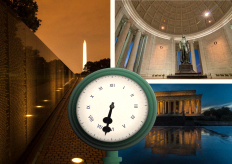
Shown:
6,32
